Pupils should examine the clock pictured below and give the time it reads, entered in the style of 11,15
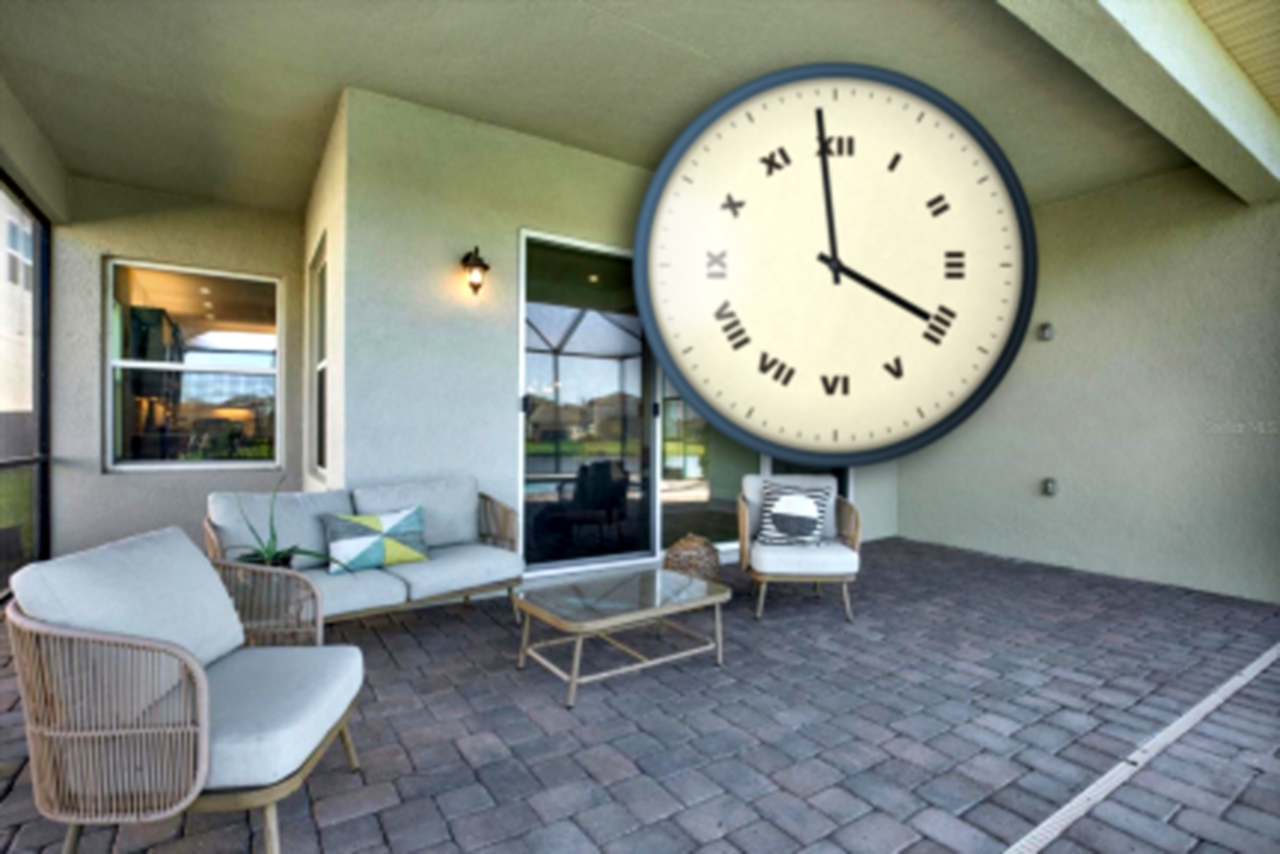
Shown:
3,59
